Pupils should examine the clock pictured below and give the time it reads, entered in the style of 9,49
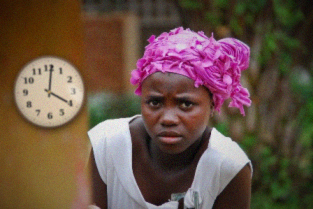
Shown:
4,01
